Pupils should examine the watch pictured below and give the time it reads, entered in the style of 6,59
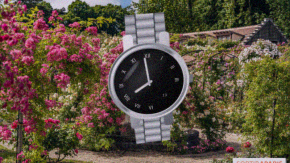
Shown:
7,59
